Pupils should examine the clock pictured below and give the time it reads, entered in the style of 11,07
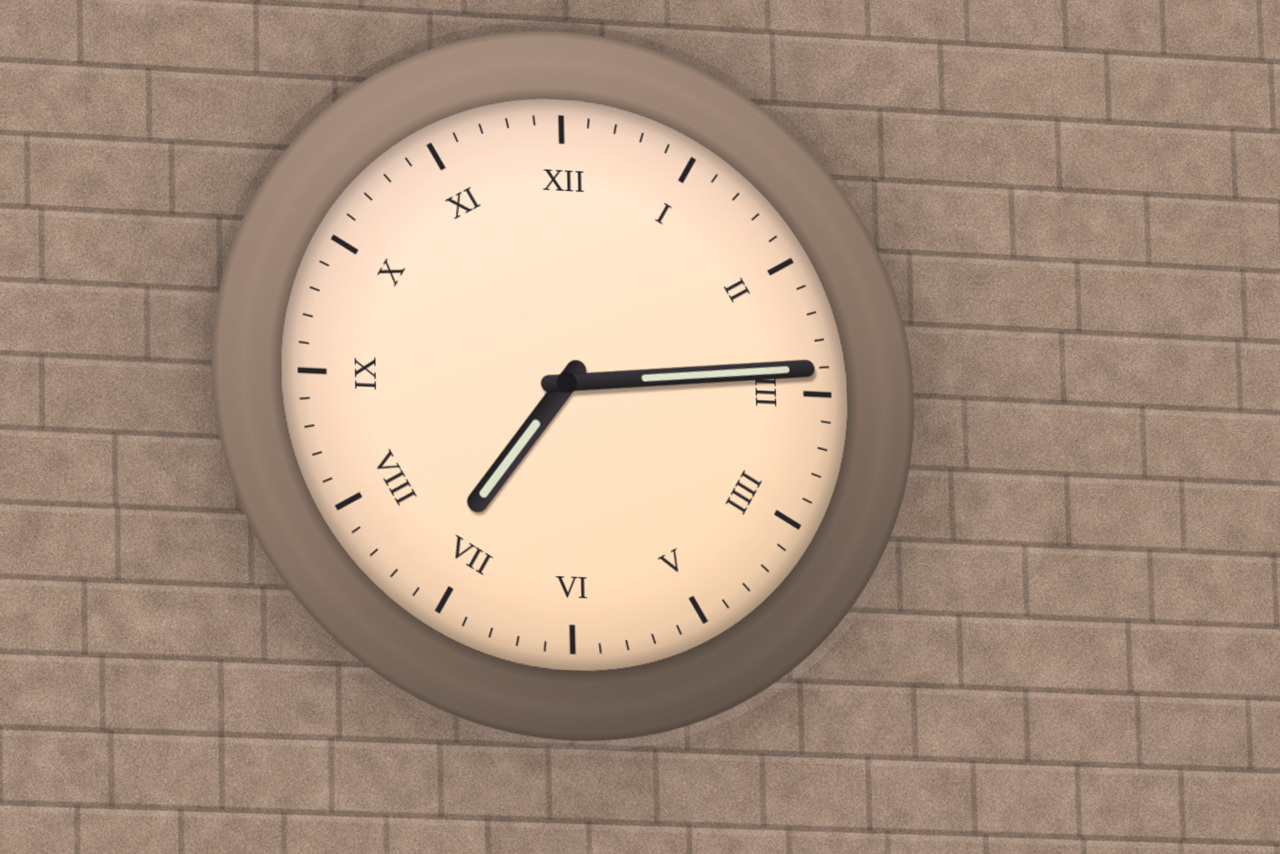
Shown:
7,14
